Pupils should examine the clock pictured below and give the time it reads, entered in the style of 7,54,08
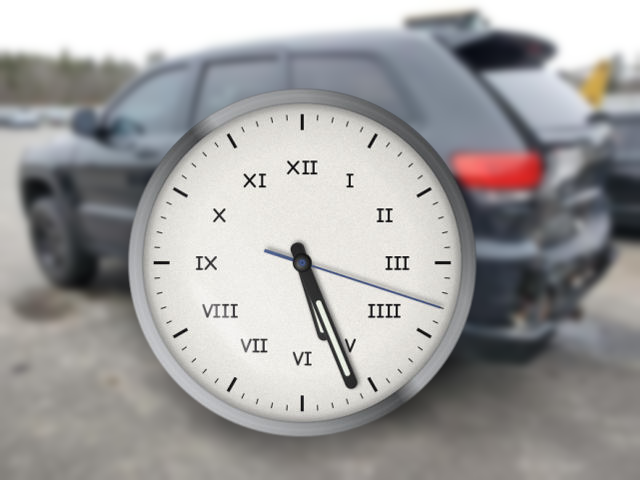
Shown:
5,26,18
